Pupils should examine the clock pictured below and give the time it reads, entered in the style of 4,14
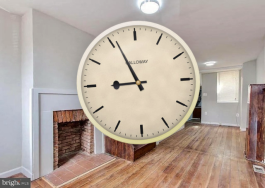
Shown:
8,56
